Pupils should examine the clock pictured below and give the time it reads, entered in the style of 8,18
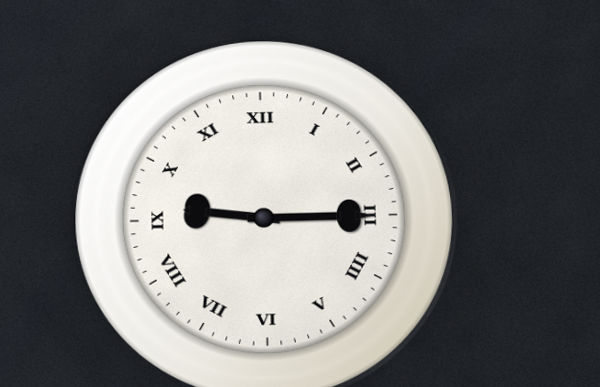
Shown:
9,15
